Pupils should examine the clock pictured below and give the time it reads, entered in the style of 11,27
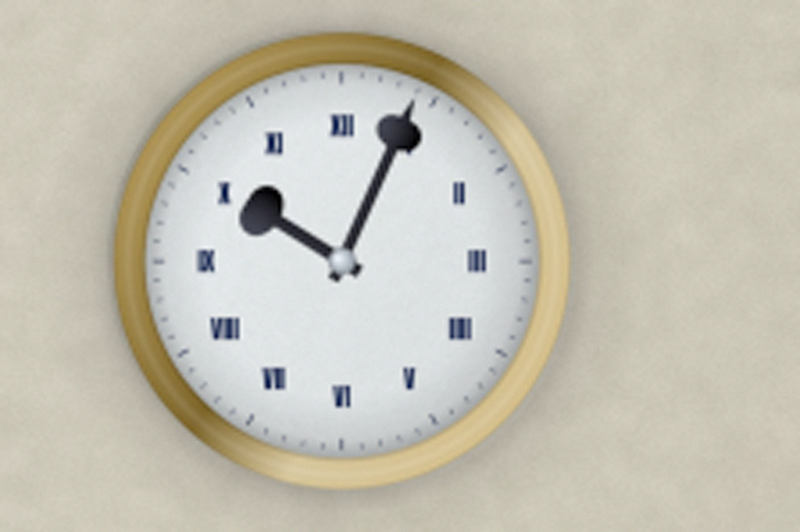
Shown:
10,04
